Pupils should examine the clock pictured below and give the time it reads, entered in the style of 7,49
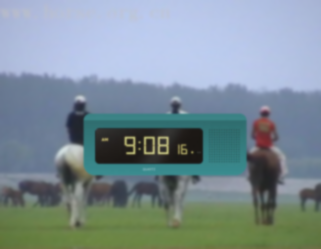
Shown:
9,08
